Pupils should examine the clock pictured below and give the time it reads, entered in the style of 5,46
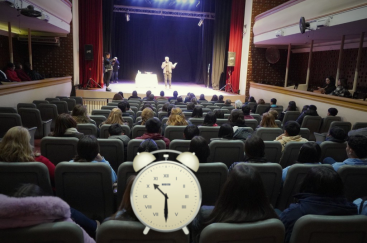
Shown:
10,30
